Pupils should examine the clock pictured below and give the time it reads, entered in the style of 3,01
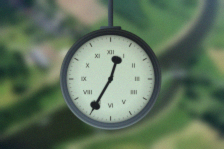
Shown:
12,35
